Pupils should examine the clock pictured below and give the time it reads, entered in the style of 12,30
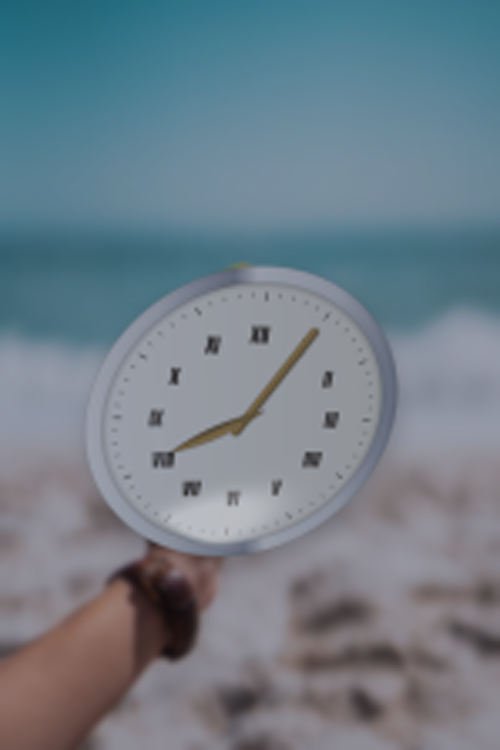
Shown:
8,05
